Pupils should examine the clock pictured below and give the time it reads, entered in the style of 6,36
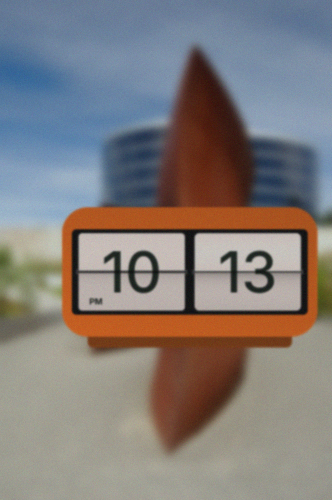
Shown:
10,13
